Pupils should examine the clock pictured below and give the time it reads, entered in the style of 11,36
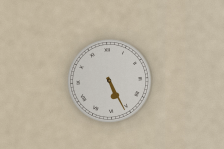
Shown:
5,26
